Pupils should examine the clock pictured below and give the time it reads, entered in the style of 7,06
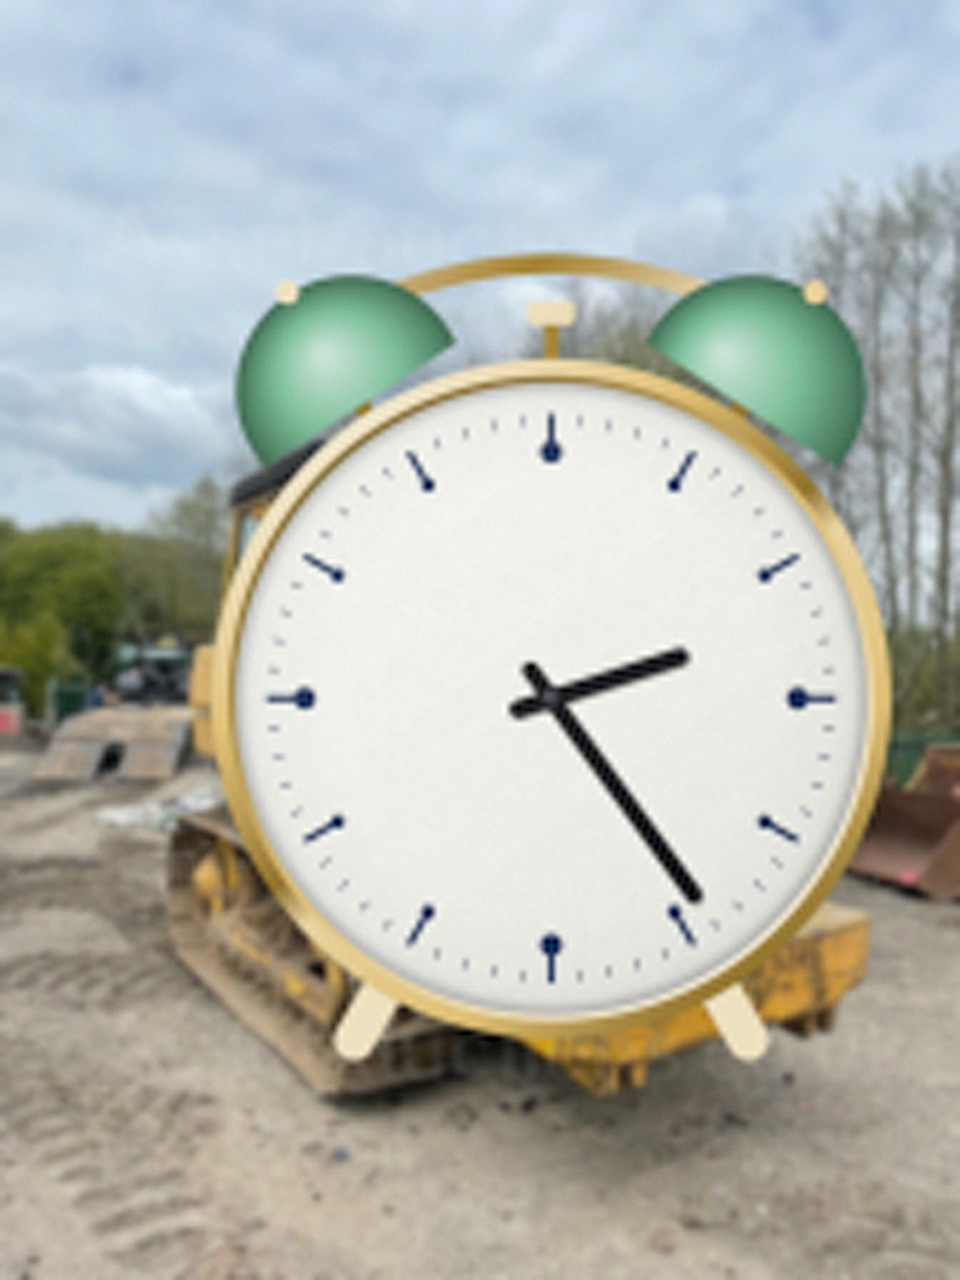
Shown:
2,24
